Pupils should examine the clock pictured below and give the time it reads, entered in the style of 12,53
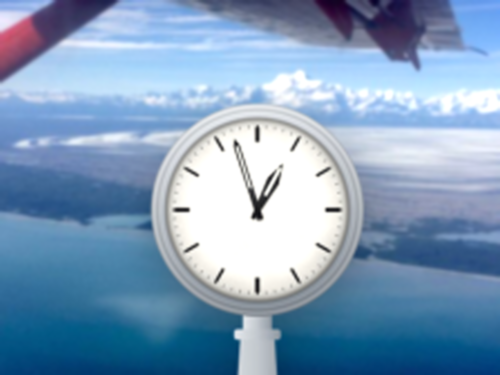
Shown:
12,57
